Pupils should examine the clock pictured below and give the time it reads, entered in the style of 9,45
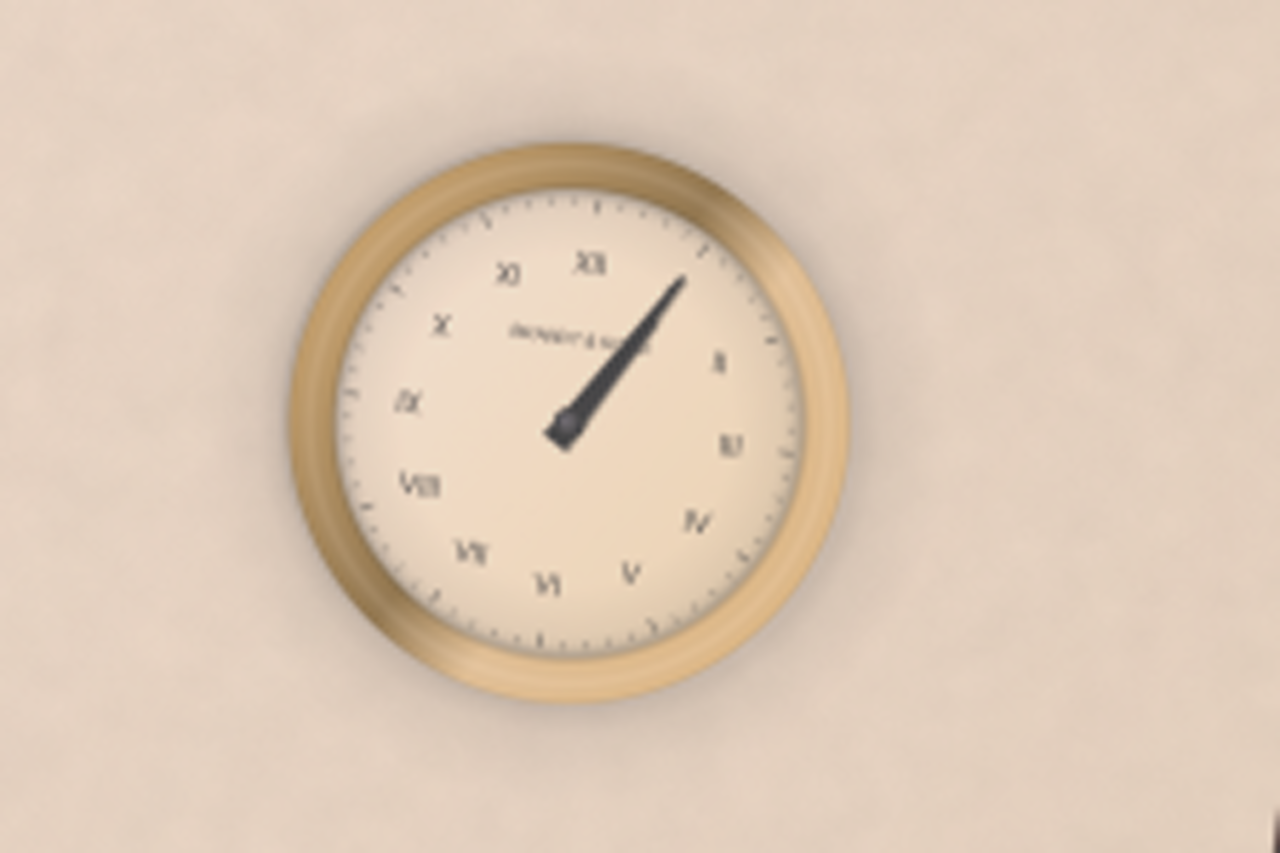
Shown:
1,05
